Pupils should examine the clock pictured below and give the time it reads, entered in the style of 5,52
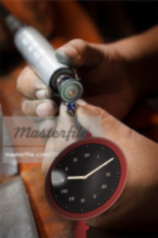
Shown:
9,10
